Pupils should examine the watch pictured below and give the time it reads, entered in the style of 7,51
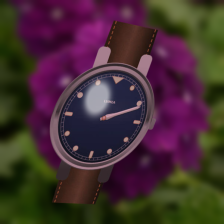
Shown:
2,11
